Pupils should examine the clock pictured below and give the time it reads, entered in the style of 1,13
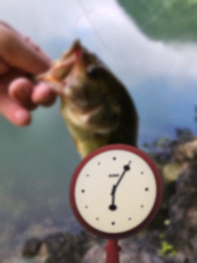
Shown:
6,05
